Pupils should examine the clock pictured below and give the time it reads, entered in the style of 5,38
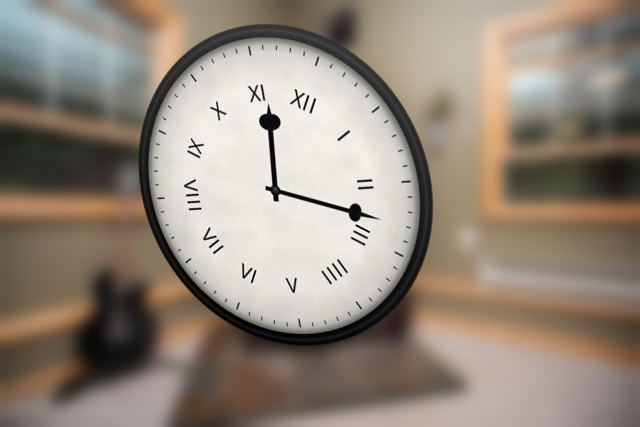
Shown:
11,13
